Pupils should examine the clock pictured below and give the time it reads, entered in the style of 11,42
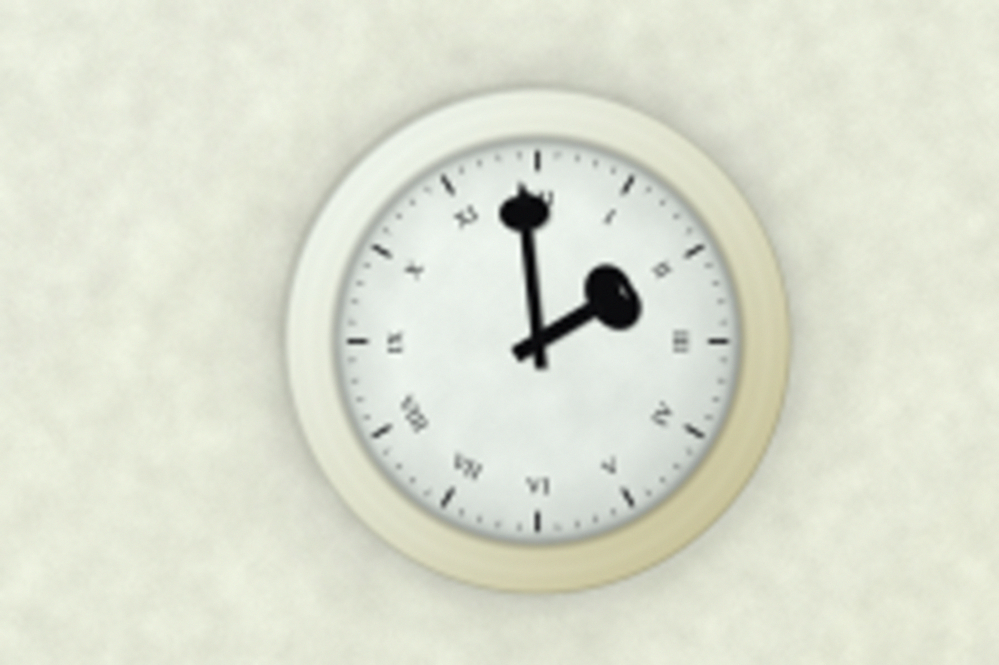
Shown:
1,59
